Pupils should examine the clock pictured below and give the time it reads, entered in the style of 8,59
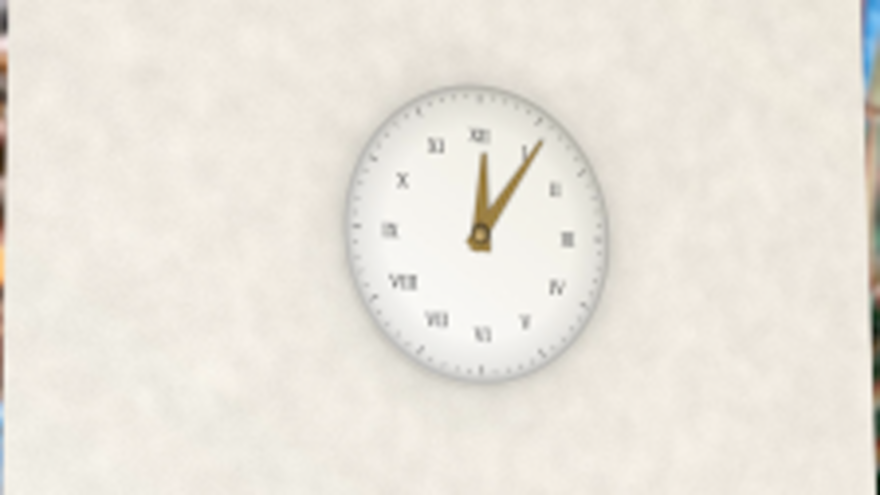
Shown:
12,06
